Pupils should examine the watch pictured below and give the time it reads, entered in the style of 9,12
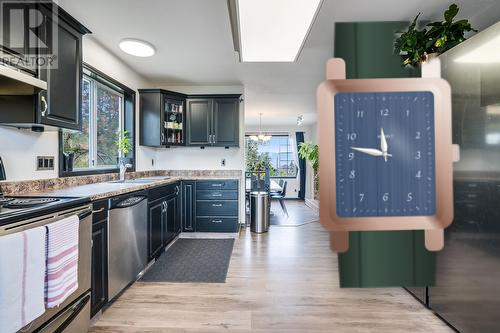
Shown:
11,47
